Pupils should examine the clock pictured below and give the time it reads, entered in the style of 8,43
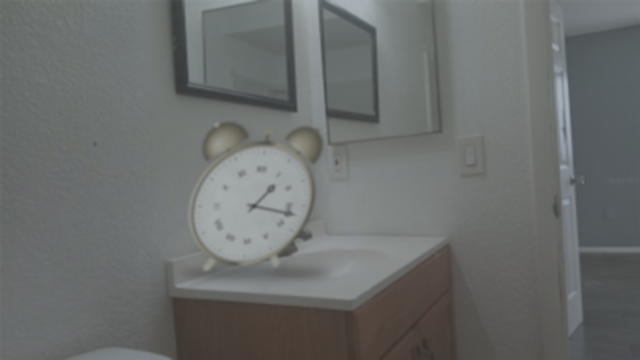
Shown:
1,17
